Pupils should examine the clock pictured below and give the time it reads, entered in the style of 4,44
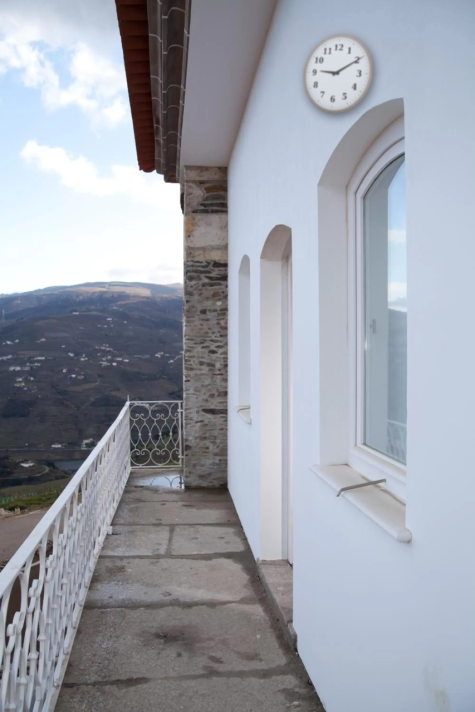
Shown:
9,10
